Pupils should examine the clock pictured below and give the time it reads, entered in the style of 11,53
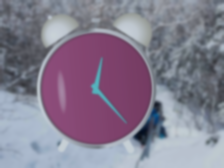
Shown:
12,23
